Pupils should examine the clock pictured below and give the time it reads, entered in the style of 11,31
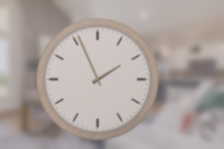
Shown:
1,56
